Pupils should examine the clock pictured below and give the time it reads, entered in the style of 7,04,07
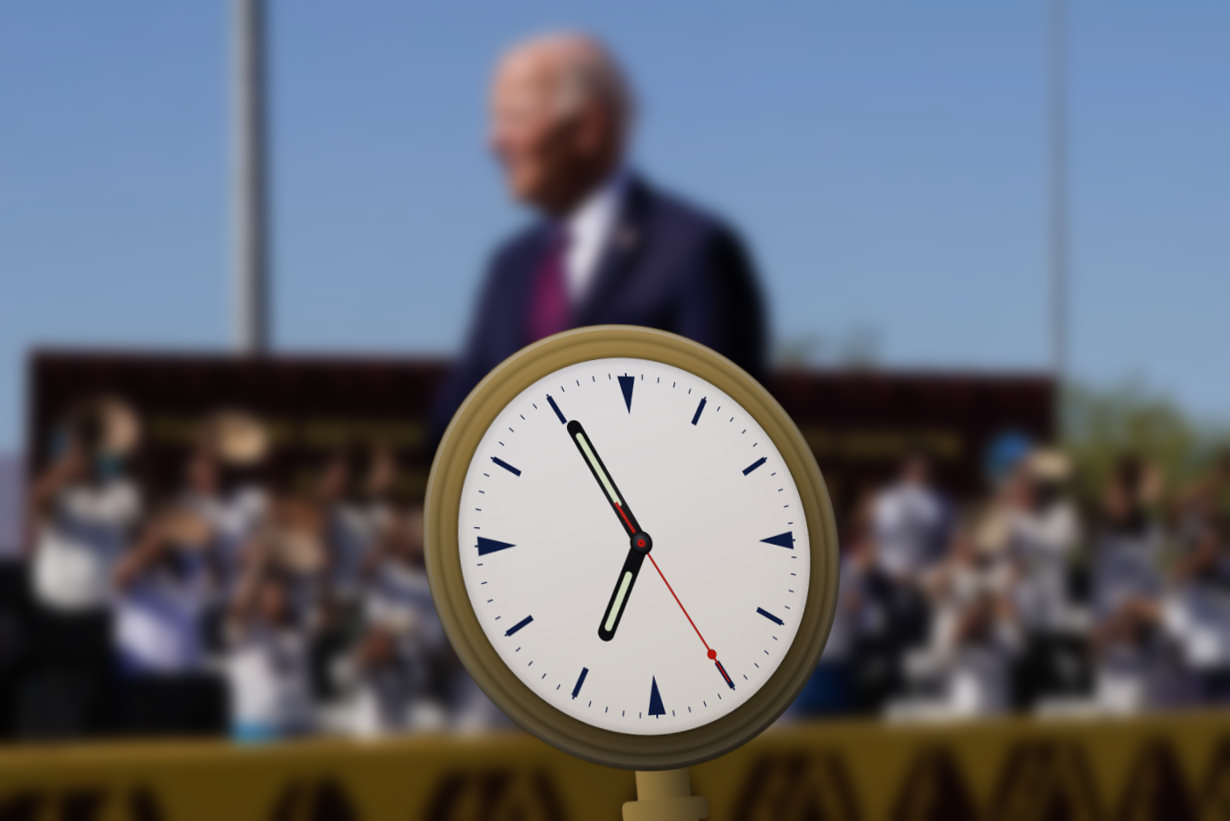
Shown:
6,55,25
